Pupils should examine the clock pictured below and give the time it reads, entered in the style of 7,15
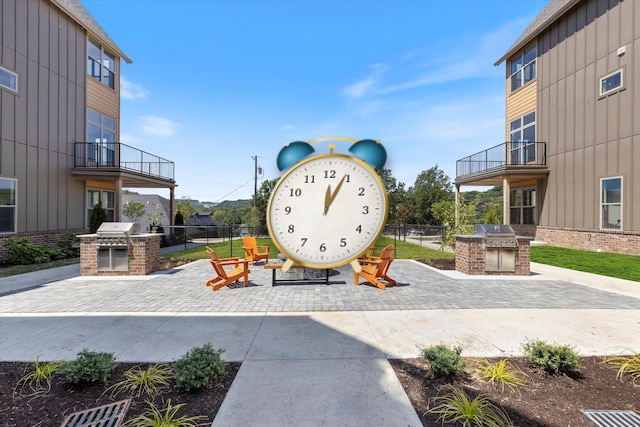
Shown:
12,04
